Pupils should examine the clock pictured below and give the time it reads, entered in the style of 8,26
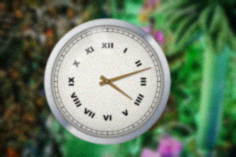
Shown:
4,12
